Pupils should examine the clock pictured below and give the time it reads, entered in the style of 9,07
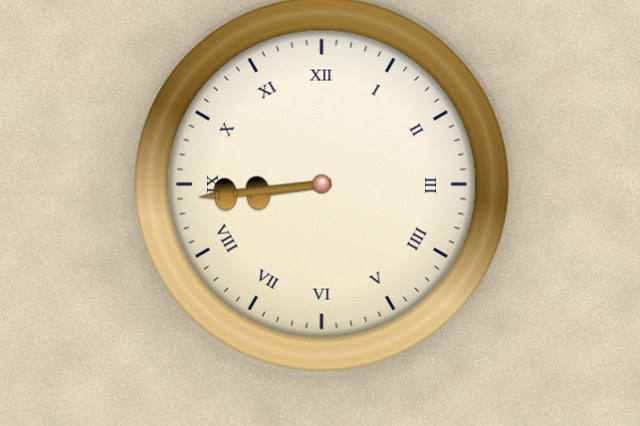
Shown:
8,44
